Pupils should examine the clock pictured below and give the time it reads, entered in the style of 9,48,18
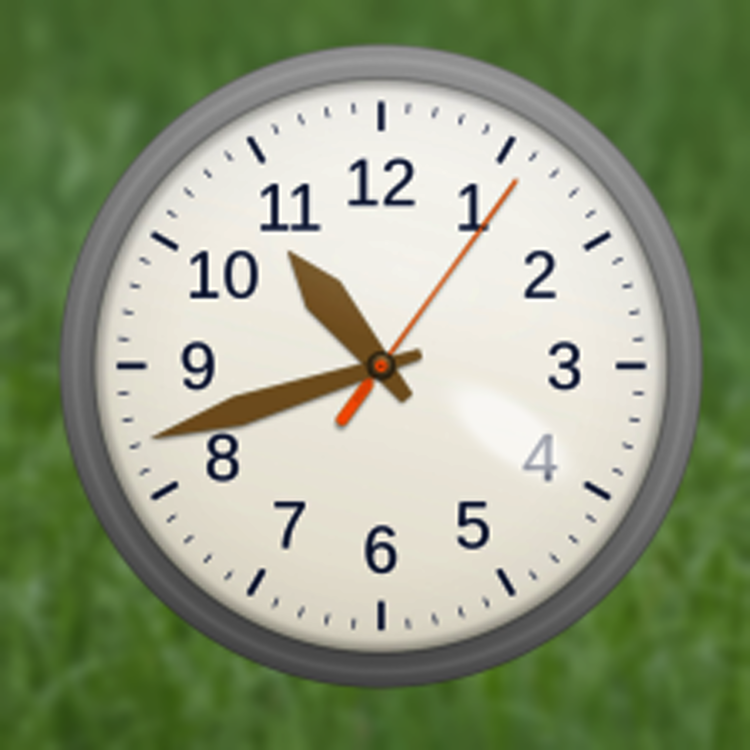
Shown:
10,42,06
